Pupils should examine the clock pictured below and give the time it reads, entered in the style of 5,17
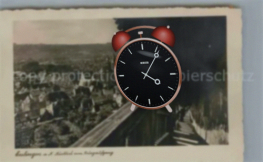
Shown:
4,06
